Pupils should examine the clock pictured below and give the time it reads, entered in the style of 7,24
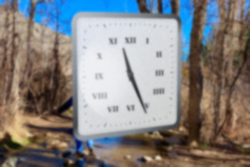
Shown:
11,26
